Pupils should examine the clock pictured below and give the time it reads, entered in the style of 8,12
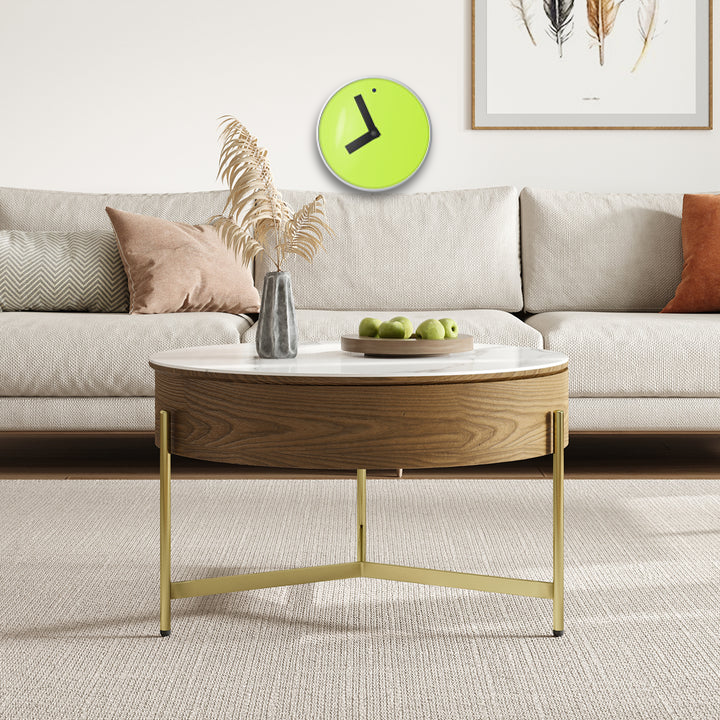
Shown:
7,56
